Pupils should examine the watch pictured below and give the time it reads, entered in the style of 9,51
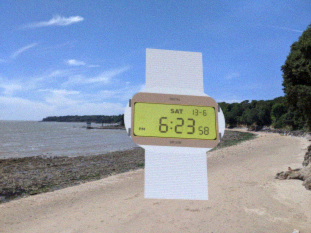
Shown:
6,23
